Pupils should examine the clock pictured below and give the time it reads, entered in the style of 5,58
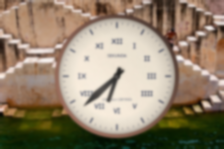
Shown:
6,38
